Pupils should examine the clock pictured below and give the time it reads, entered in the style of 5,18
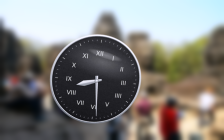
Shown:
8,29
